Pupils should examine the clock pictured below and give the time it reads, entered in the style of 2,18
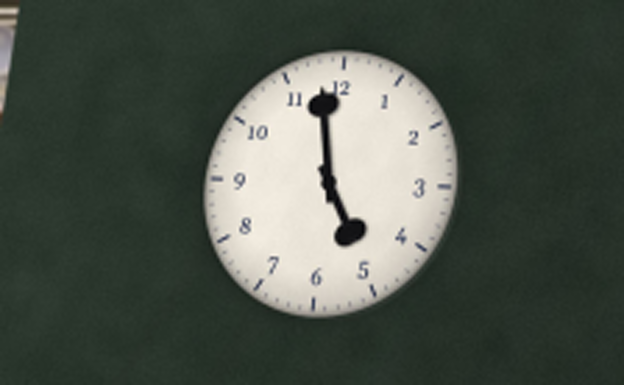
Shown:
4,58
